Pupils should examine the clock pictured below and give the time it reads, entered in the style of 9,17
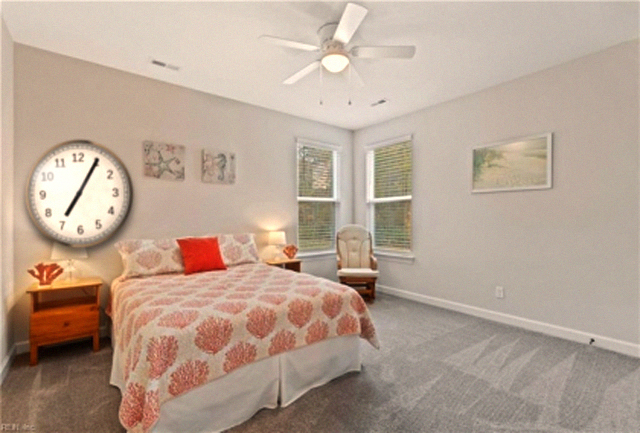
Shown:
7,05
